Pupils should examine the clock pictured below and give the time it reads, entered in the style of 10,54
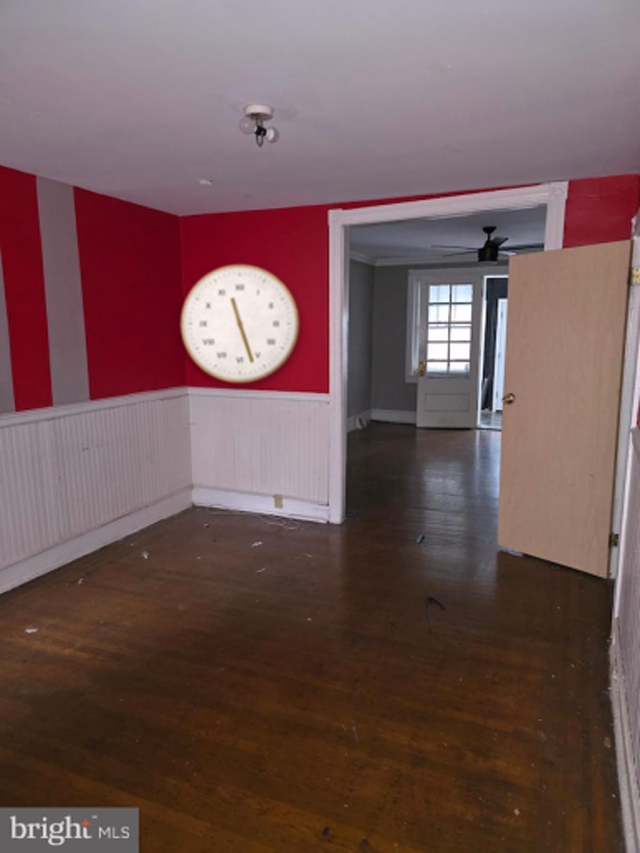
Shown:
11,27
